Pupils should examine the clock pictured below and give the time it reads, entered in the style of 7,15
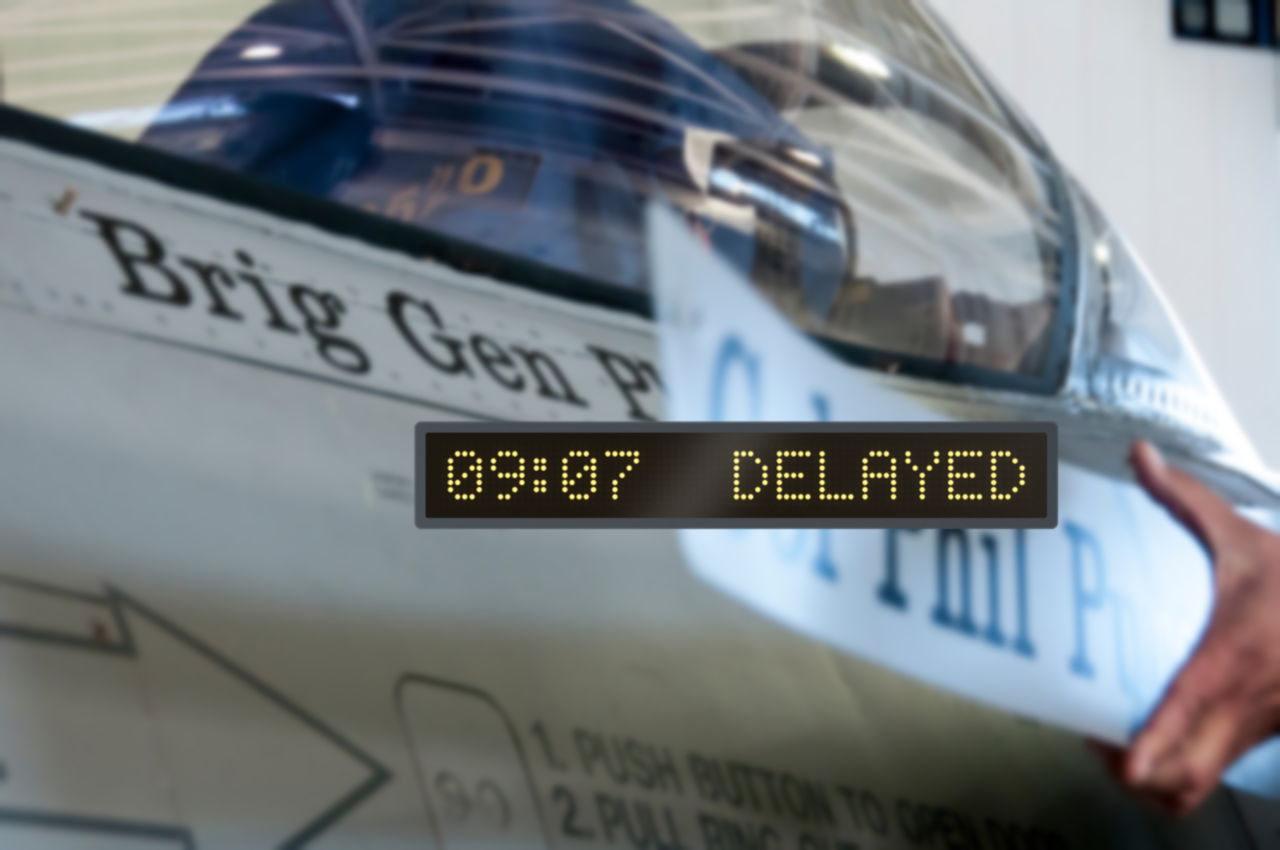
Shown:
9,07
